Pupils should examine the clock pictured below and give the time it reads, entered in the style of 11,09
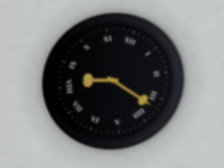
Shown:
8,17
